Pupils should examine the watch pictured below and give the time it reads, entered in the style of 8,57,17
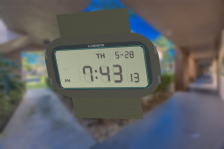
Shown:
7,43,13
